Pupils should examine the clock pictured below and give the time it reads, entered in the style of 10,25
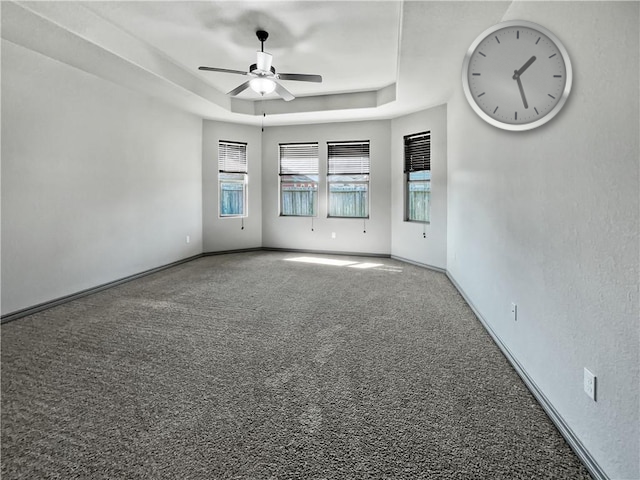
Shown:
1,27
